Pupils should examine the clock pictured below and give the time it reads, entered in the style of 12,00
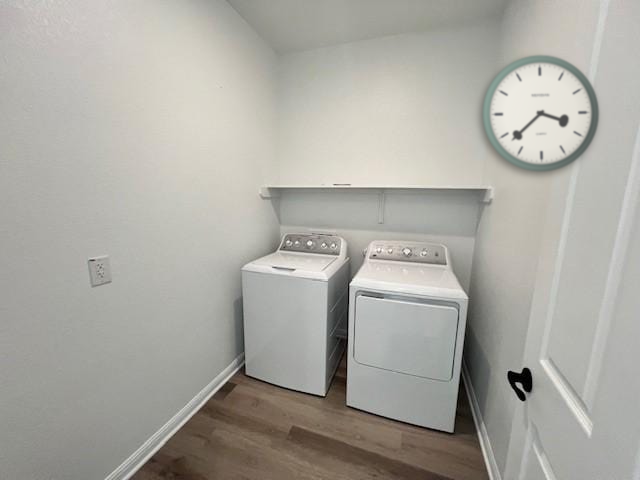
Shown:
3,38
